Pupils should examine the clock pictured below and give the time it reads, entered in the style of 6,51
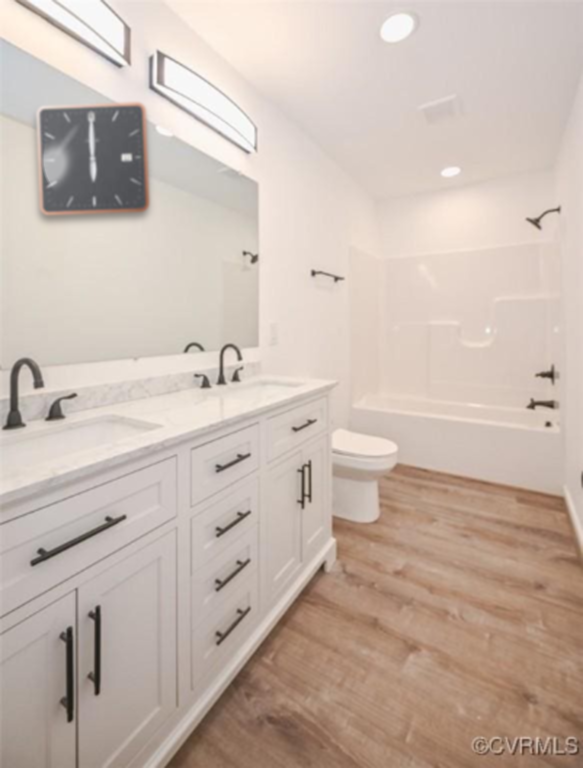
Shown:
6,00
